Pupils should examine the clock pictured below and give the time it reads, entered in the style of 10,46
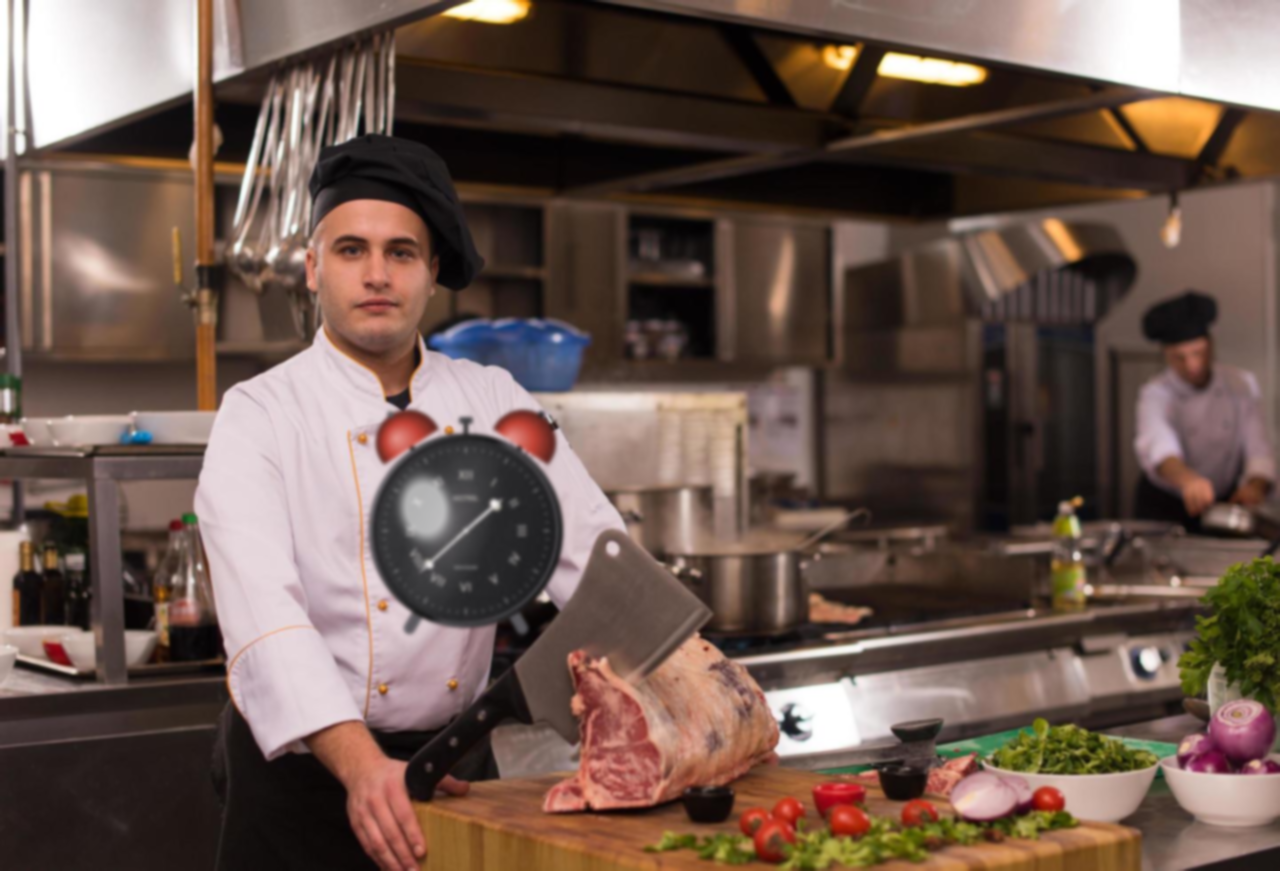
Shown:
1,38
